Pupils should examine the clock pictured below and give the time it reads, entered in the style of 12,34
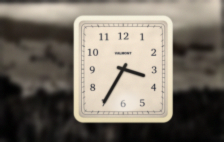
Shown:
3,35
